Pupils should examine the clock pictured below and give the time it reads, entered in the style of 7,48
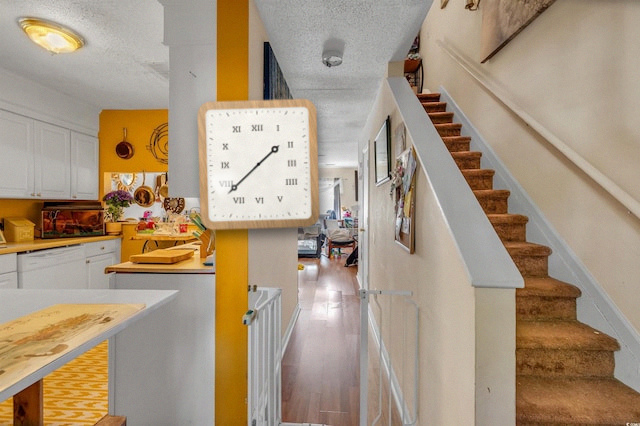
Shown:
1,38
